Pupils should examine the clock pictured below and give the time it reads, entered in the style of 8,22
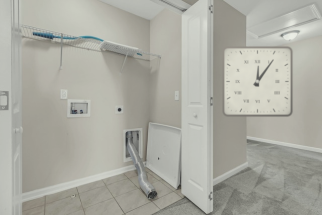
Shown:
12,06
